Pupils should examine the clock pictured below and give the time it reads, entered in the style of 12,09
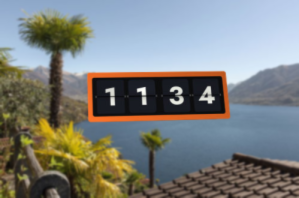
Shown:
11,34
